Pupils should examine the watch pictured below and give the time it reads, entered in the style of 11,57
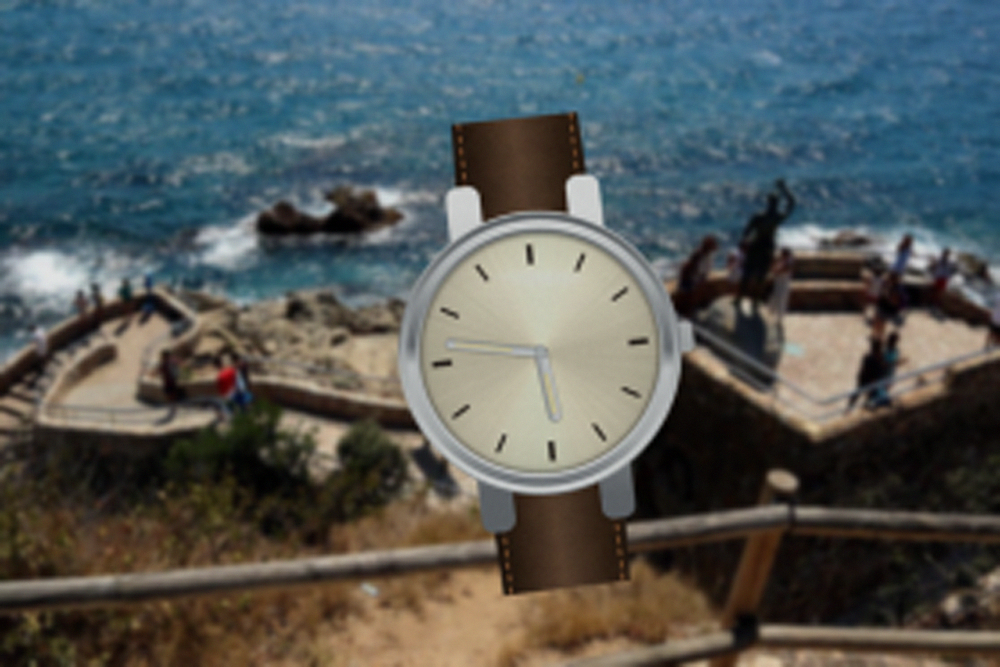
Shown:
5,47
